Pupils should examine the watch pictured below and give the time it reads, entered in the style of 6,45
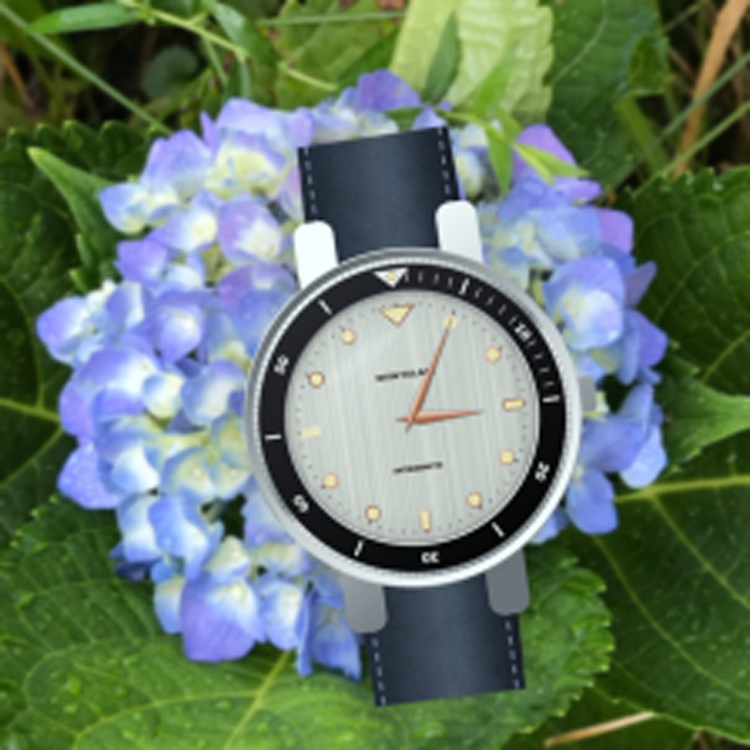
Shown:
3,05
